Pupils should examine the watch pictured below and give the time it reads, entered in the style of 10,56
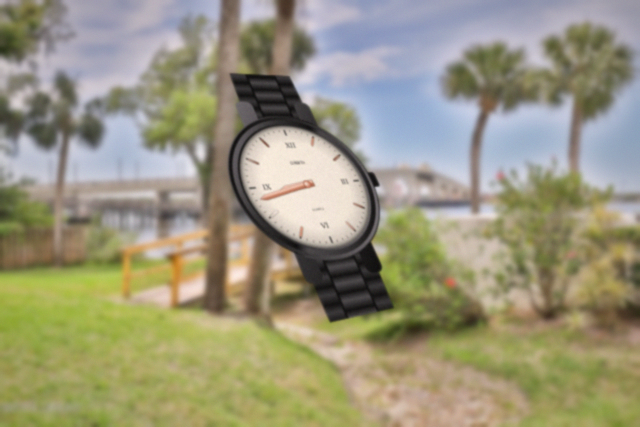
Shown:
8,43
